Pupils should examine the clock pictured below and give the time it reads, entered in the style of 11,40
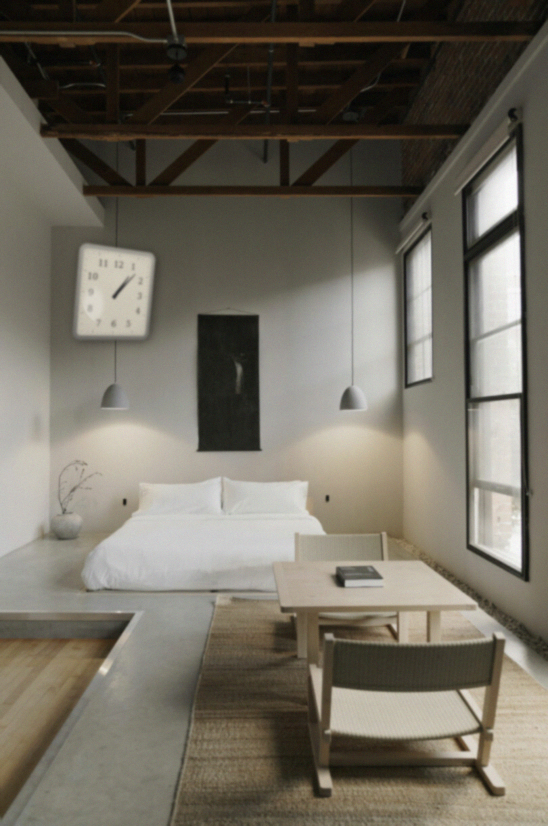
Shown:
1,07
